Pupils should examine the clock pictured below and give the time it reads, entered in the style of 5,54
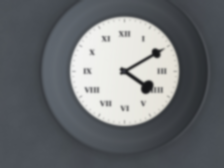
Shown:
4,10
